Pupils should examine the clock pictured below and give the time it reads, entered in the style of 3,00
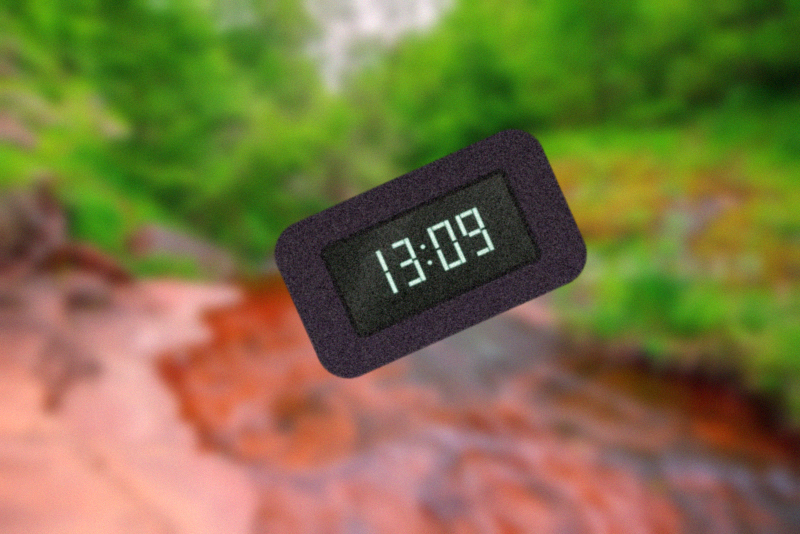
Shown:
13,09
